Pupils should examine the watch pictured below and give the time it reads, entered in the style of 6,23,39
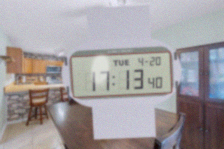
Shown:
17,13,40
